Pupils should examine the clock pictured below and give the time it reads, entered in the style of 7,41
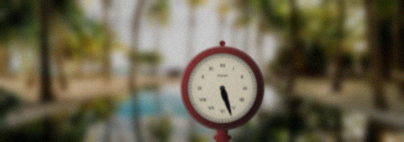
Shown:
5,27
